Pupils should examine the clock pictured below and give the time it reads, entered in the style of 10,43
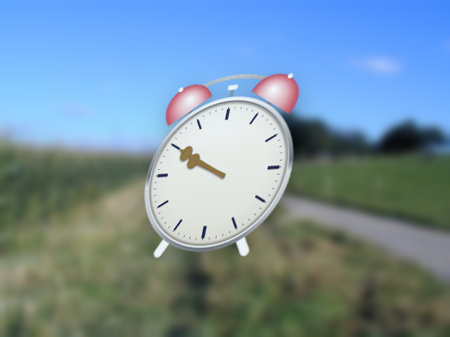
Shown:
9,50
